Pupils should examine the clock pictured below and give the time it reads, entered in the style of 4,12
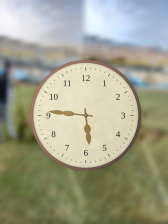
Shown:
5,46
